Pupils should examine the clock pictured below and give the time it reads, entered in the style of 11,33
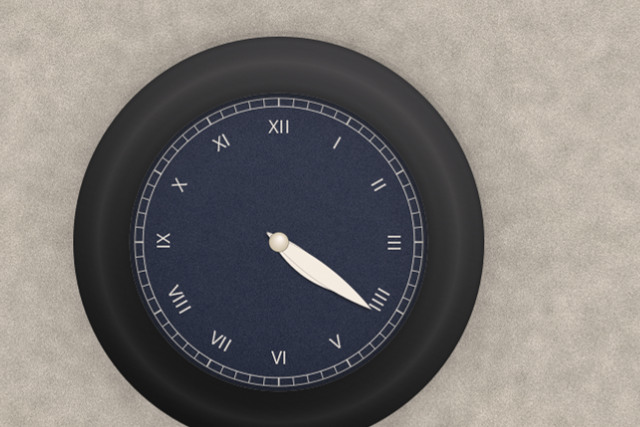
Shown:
4,21
